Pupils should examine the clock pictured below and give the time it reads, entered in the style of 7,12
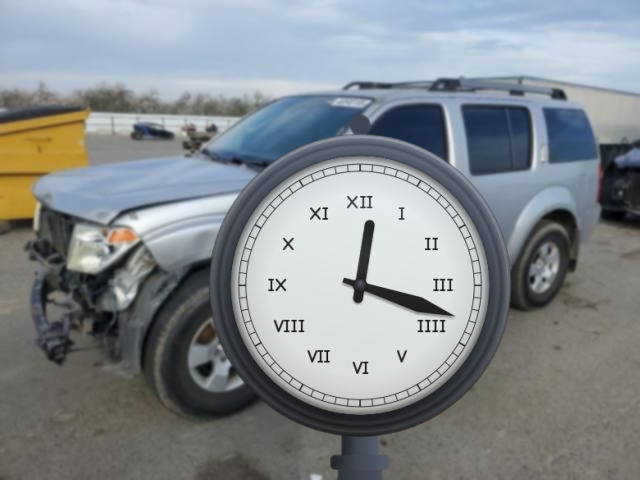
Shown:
12,18
